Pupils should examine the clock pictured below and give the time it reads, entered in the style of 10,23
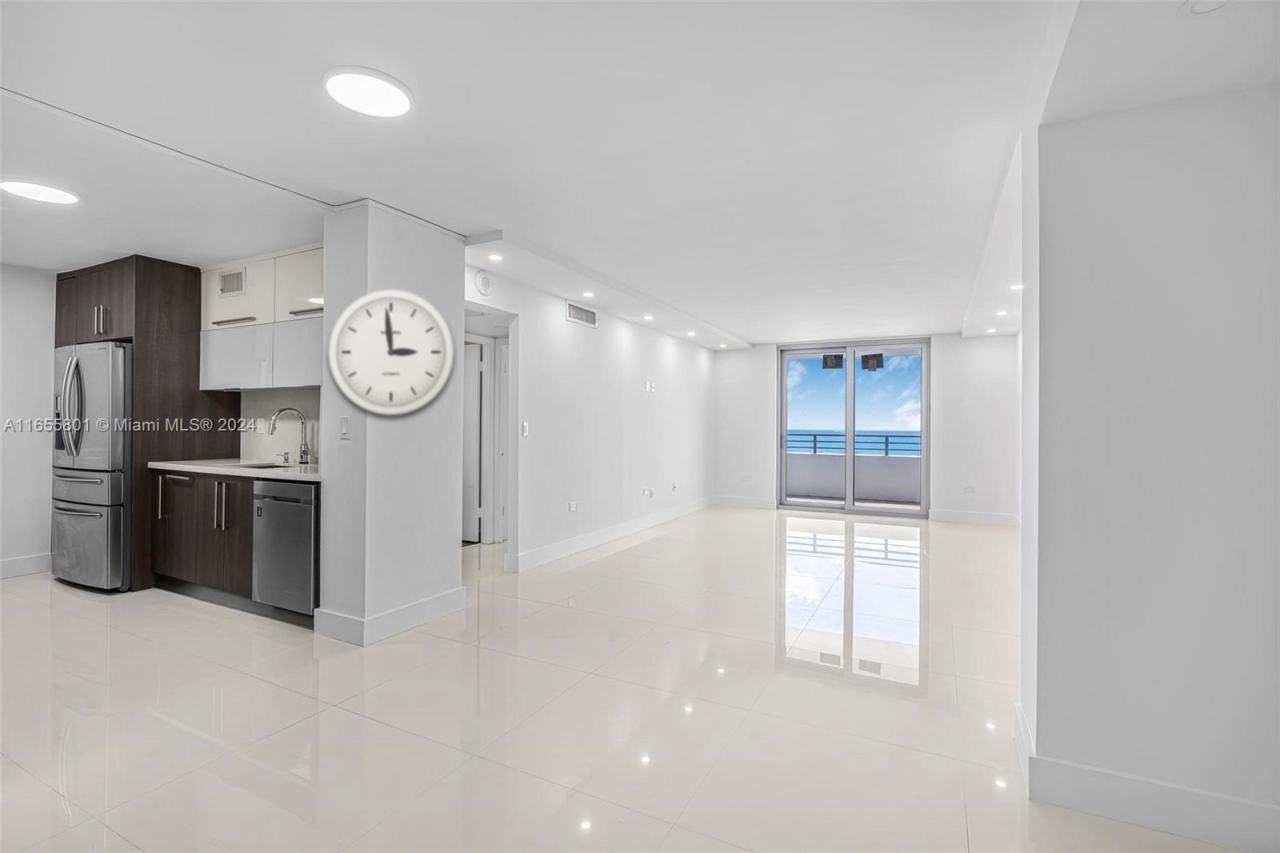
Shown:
2,59
